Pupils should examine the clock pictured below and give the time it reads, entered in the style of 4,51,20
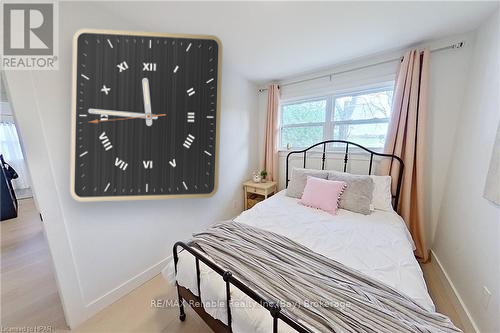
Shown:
11,45,44
